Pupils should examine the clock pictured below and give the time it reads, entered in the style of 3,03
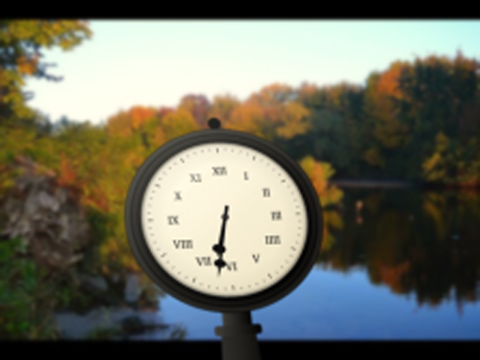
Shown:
6,32
